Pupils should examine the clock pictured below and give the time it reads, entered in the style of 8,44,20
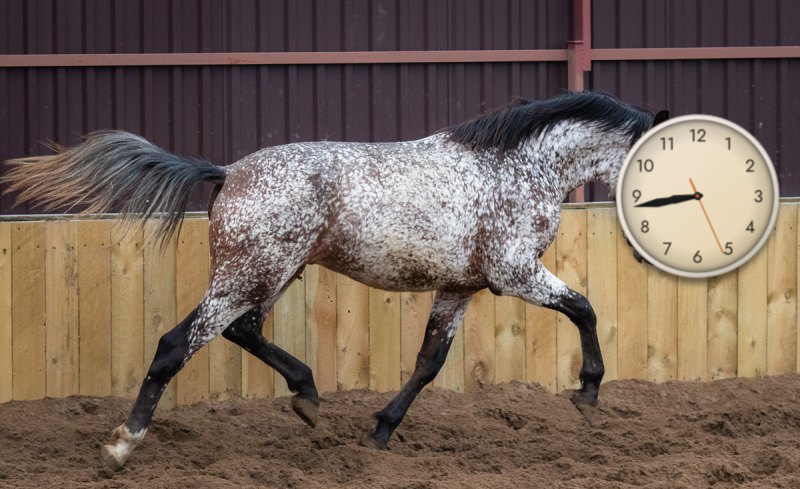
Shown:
8,43,26
